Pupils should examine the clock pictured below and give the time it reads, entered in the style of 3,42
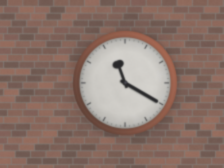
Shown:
11,20
